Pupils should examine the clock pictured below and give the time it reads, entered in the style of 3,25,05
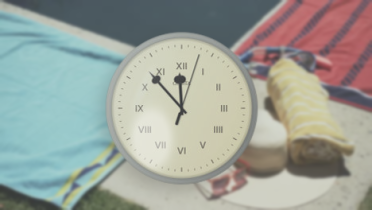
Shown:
11,53,03
